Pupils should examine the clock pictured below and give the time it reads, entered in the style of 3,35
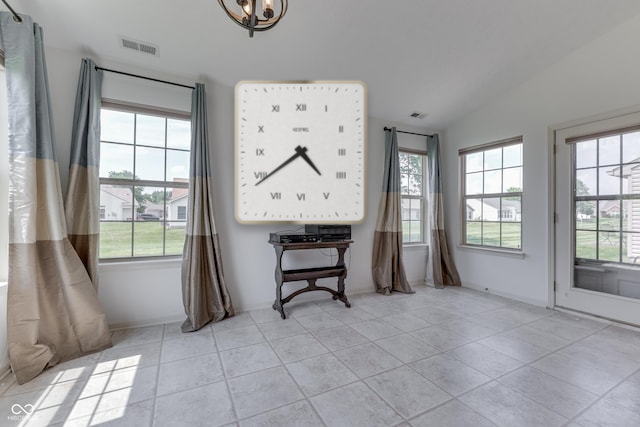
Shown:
4,39
